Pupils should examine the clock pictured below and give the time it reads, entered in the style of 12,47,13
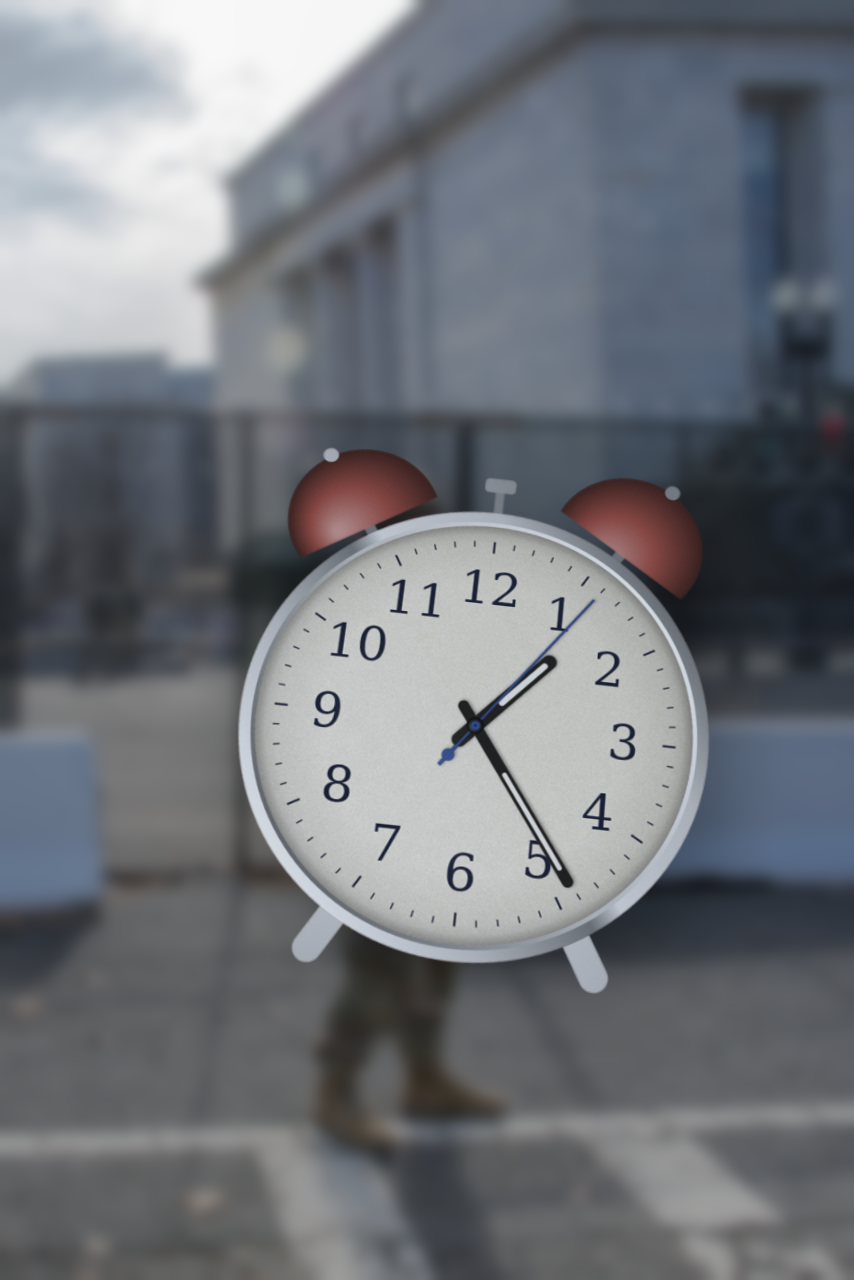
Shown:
1,24,06
